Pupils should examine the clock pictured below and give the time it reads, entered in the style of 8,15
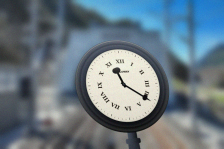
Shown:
11,21
